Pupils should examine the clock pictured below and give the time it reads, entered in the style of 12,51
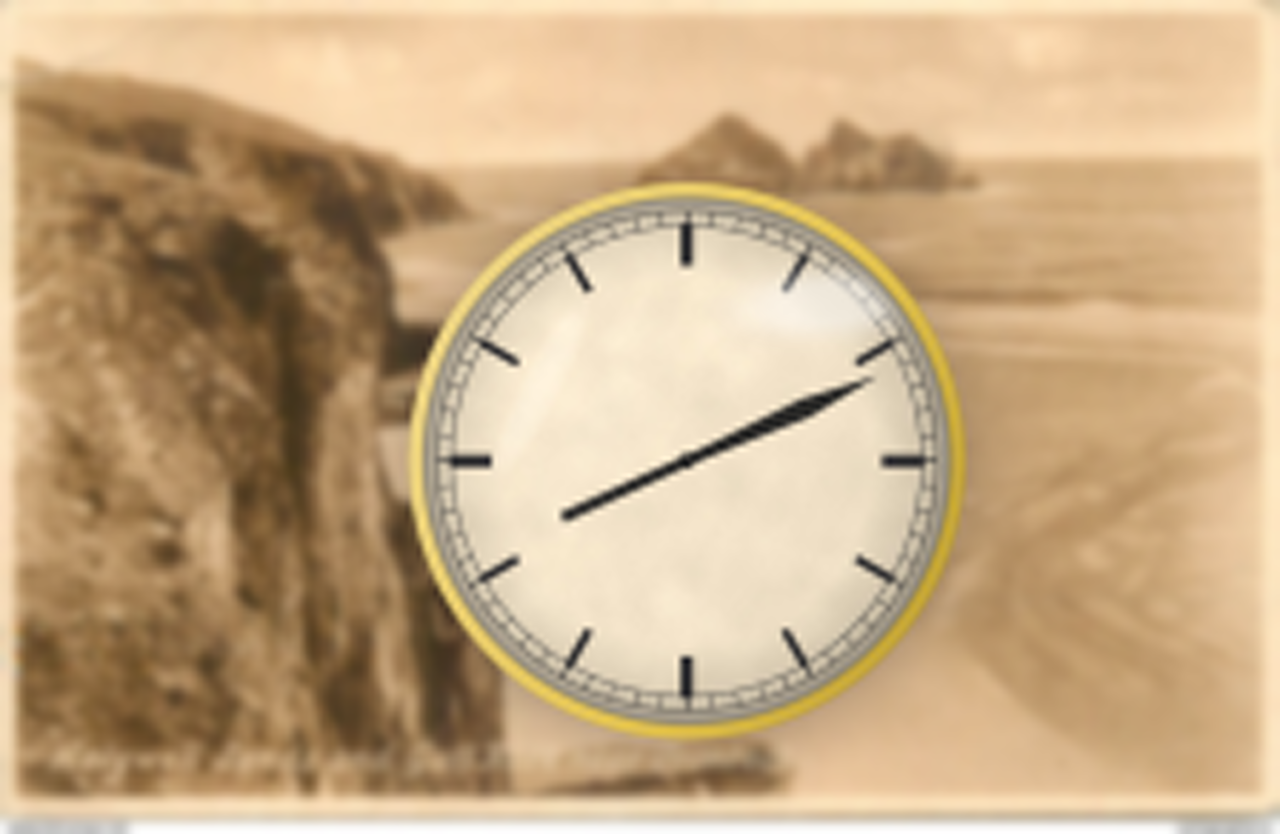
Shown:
8,11
